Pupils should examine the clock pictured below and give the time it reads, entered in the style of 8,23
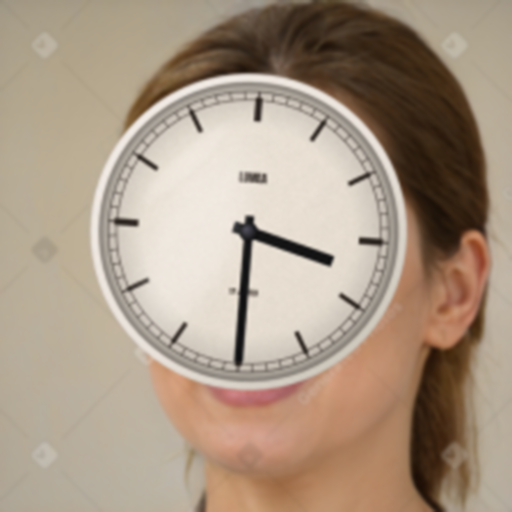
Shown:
3,30
